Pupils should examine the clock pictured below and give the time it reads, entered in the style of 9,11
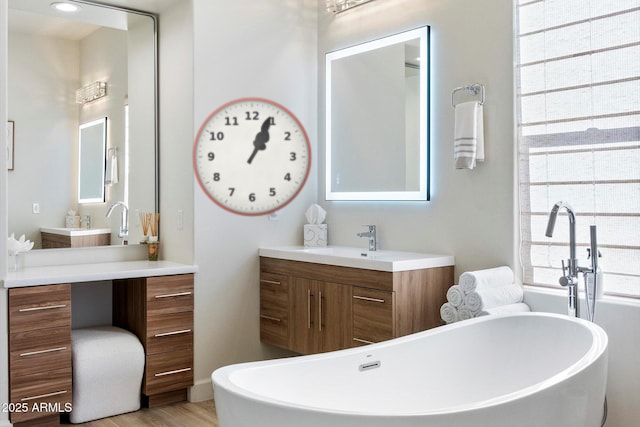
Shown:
1,04
